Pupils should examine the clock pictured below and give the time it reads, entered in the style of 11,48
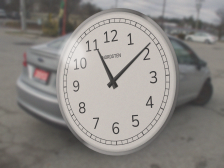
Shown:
11,09
